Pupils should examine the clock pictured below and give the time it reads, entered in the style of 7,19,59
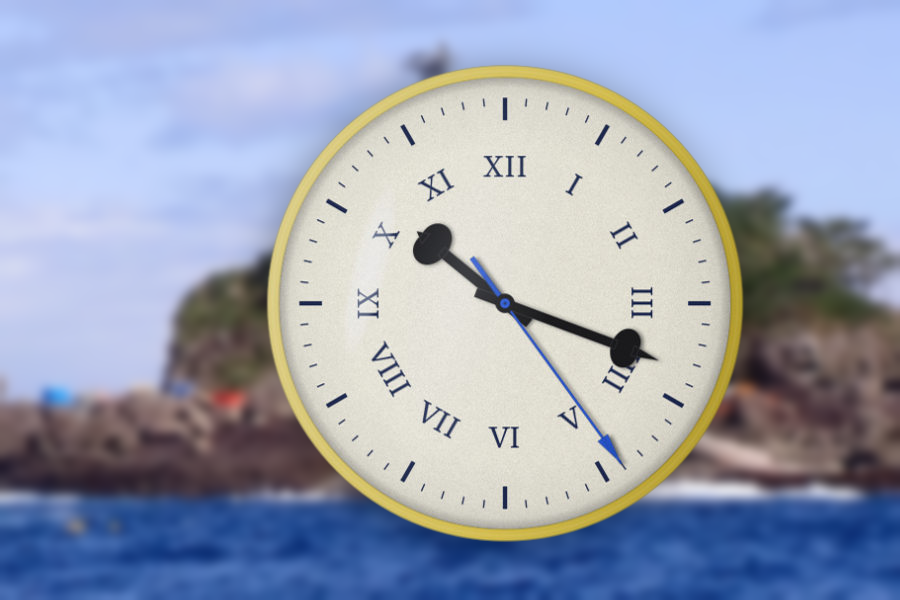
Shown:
10,18,24
